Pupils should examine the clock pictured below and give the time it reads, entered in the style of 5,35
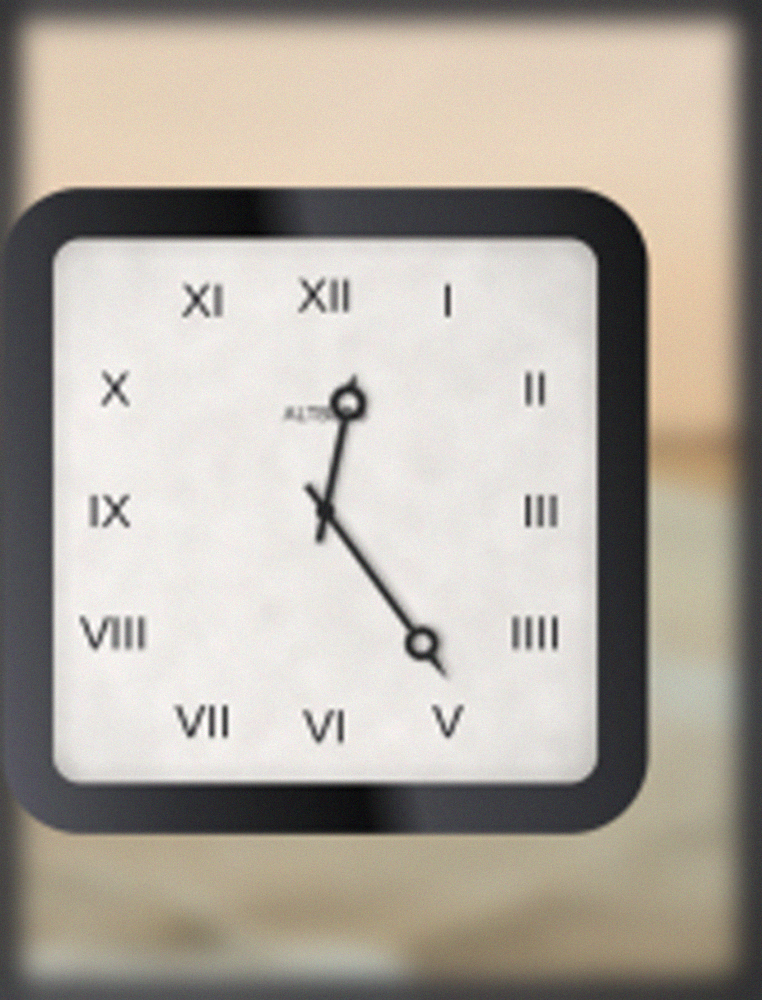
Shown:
12,24
